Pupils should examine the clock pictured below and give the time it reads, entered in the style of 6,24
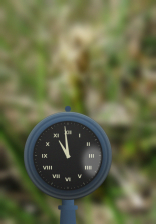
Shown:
10,59
